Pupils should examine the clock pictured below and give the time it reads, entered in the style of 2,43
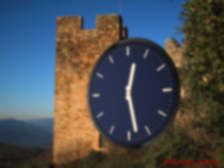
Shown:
12,28
